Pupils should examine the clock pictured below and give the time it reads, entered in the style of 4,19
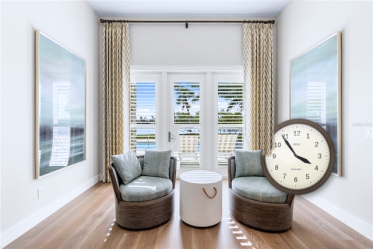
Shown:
3,54
